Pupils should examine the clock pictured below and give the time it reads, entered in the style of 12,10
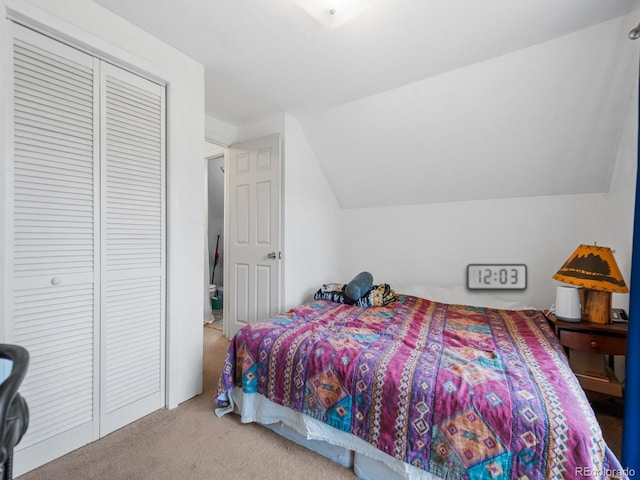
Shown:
12,03
